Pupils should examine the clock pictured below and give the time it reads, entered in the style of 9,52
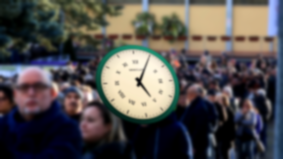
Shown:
5,05
